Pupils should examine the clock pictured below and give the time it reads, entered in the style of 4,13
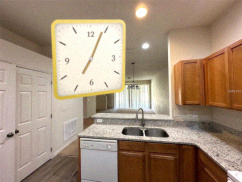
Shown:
7,04
